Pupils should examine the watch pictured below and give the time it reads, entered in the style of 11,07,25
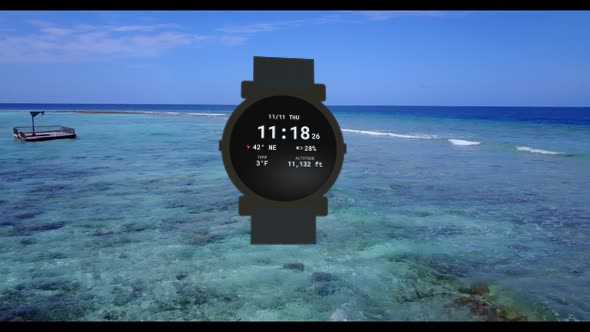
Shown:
11,18,26
